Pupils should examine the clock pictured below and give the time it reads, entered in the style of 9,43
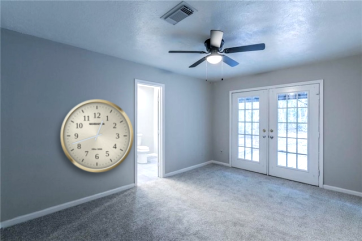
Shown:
12,42
